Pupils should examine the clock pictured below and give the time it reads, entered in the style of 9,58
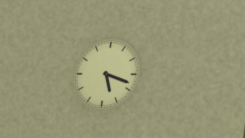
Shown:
5,18
